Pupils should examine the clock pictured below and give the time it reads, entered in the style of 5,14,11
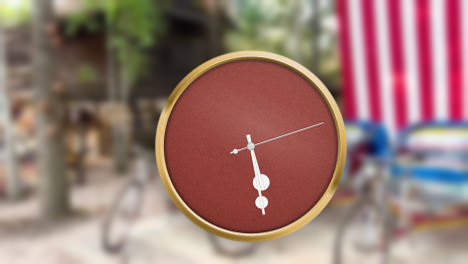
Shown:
5,28,12
